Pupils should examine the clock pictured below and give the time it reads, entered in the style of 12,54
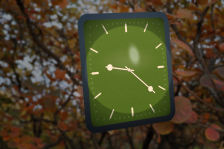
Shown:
9,22
